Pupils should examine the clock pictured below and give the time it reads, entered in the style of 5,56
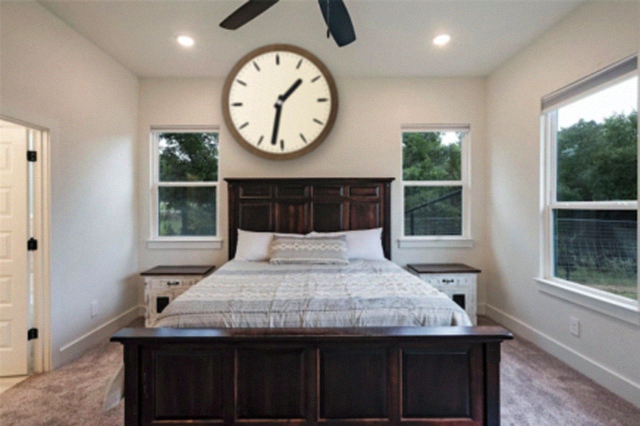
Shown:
1,32
